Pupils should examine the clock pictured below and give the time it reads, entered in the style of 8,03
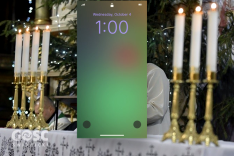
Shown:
1,00
